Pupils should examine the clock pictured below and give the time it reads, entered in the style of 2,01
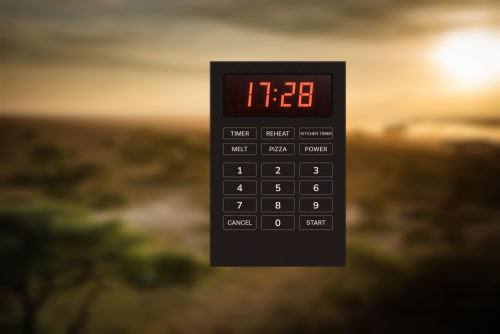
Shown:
17,28
